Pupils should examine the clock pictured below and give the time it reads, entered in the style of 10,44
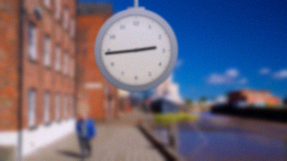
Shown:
2,44
